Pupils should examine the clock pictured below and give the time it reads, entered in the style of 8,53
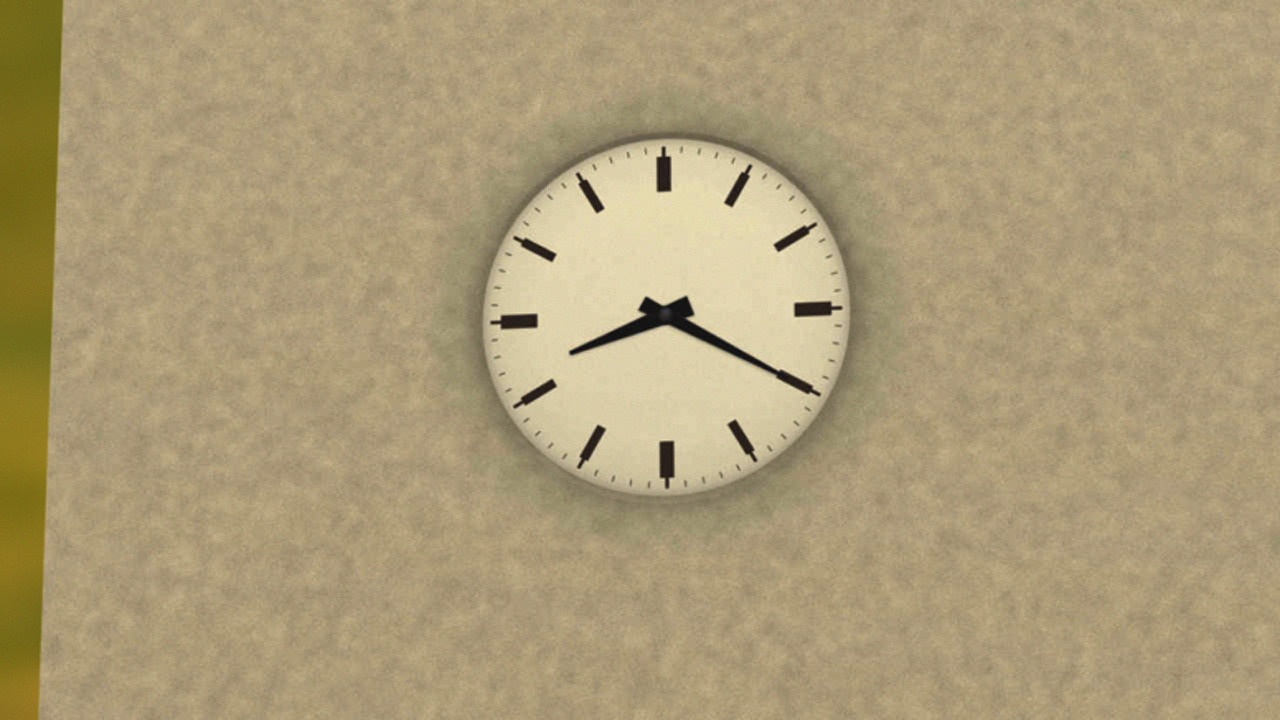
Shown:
8,20
